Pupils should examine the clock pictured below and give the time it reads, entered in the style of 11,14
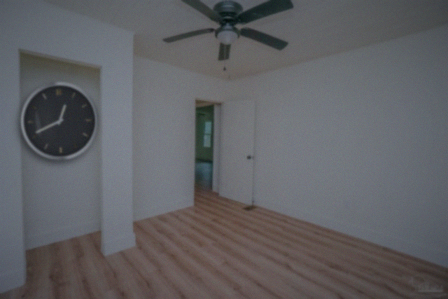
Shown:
12,41
